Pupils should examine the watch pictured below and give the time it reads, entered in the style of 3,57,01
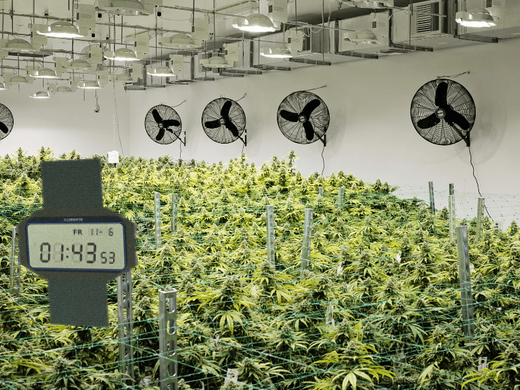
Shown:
1,43,53
